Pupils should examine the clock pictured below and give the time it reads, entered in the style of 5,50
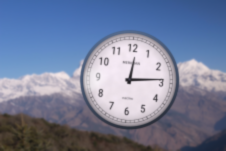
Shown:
12,14
